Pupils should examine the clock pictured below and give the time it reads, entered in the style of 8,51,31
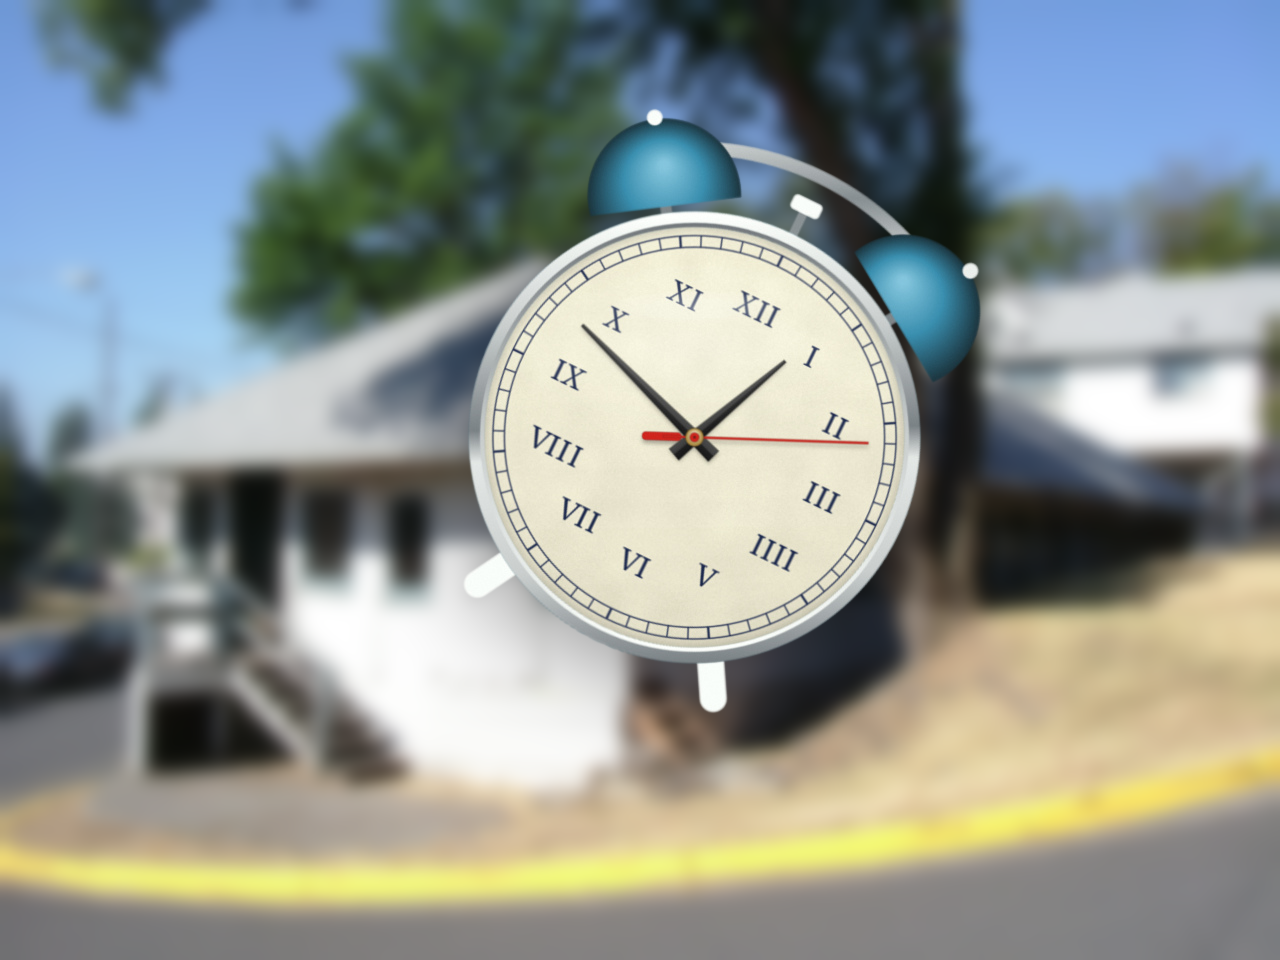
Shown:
12,48,11
